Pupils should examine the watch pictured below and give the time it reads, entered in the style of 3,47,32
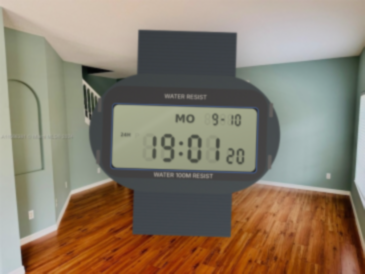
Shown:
19,01,20
